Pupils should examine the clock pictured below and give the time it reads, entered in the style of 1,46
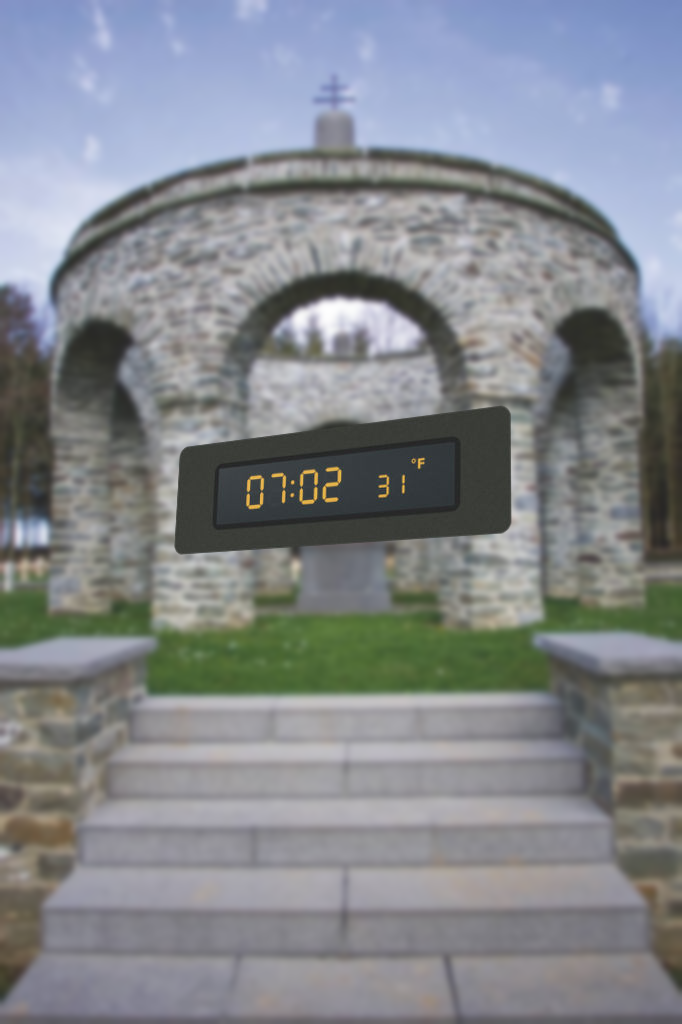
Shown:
7,02
